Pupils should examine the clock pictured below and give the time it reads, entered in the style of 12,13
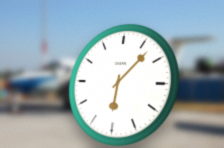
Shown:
6,07
